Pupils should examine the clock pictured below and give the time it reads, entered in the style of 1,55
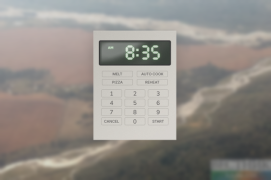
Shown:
8,35
